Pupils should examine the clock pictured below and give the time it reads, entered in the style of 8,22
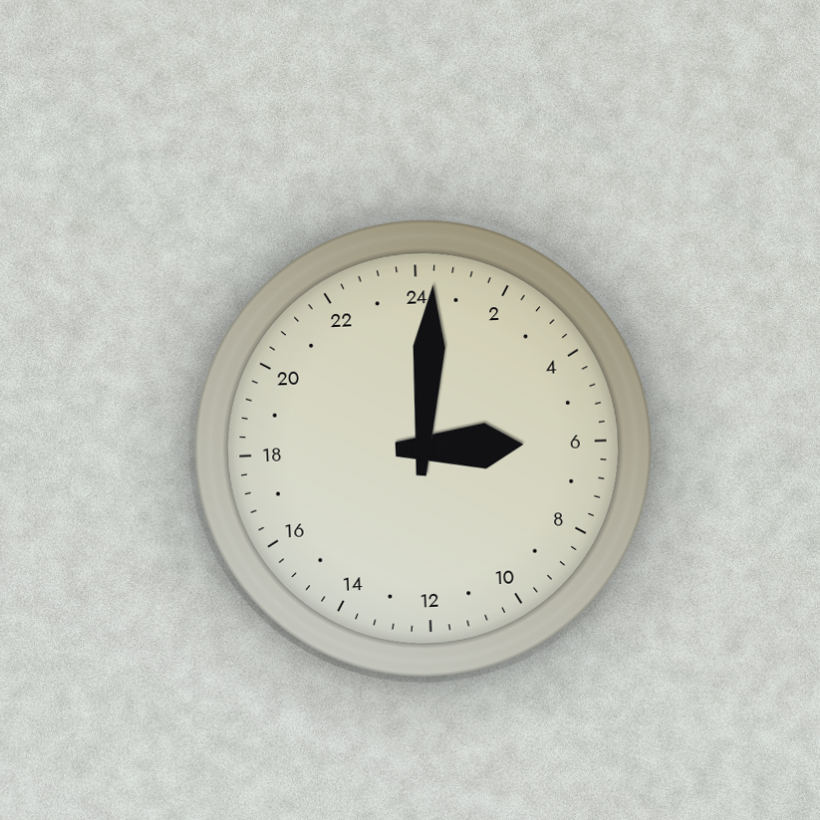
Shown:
6,01
